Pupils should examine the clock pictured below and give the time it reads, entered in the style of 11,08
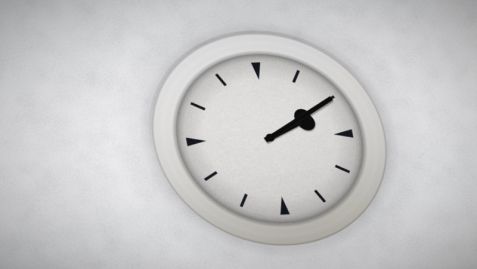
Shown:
2,10
